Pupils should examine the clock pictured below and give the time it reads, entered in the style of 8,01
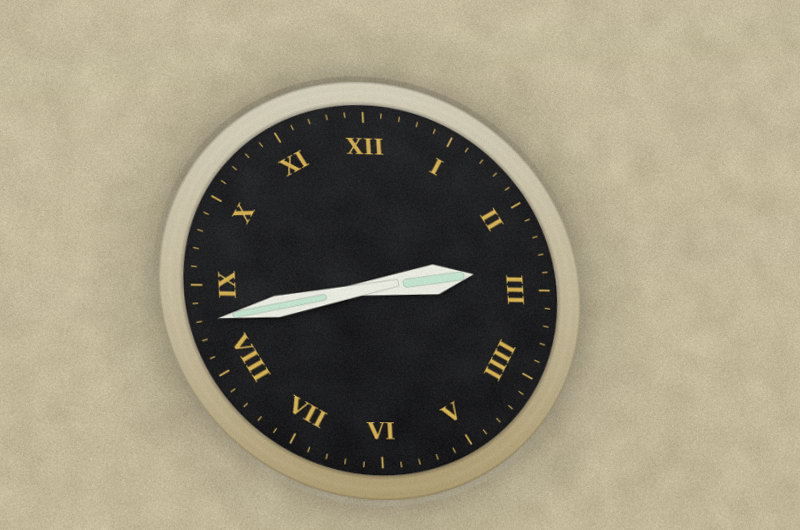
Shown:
2,43
